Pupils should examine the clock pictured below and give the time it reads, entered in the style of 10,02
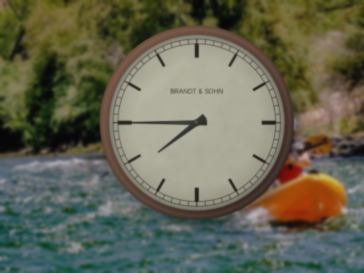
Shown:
7,45
